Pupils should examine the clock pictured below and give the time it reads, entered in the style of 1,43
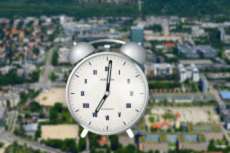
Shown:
7,01
